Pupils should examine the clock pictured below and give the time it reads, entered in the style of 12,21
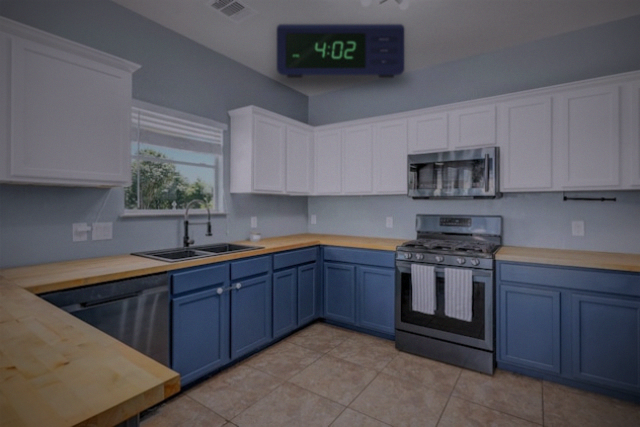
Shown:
4,02
